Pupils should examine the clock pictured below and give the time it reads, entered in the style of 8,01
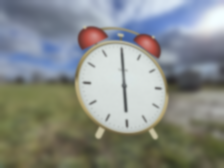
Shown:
6,00
